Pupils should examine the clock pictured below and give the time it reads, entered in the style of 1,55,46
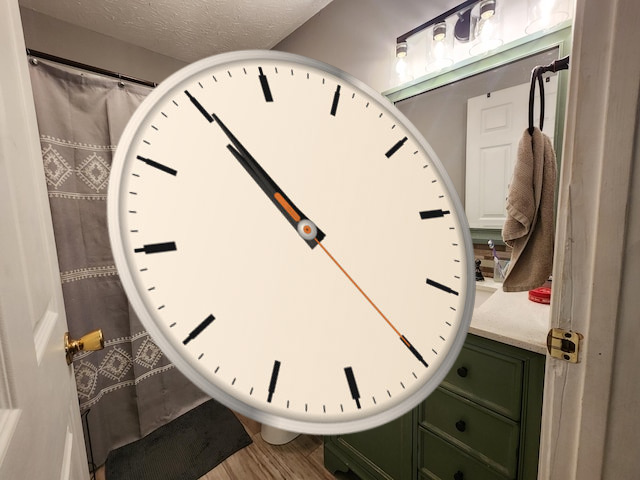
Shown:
10,55,25
